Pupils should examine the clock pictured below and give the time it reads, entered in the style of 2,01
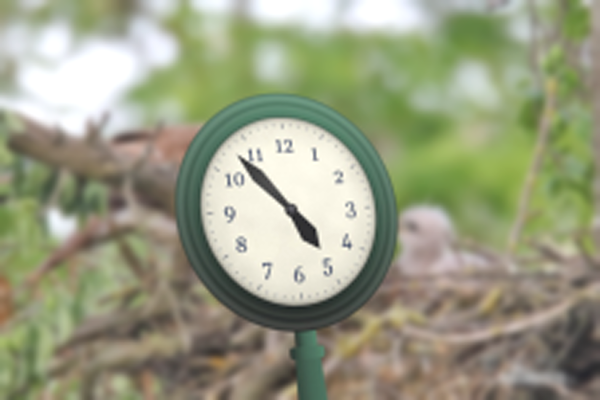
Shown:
4,53
